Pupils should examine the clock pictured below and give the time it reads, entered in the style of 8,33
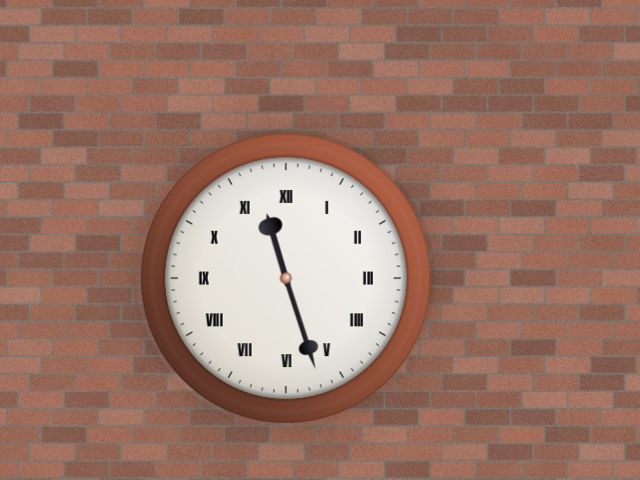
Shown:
11,27
